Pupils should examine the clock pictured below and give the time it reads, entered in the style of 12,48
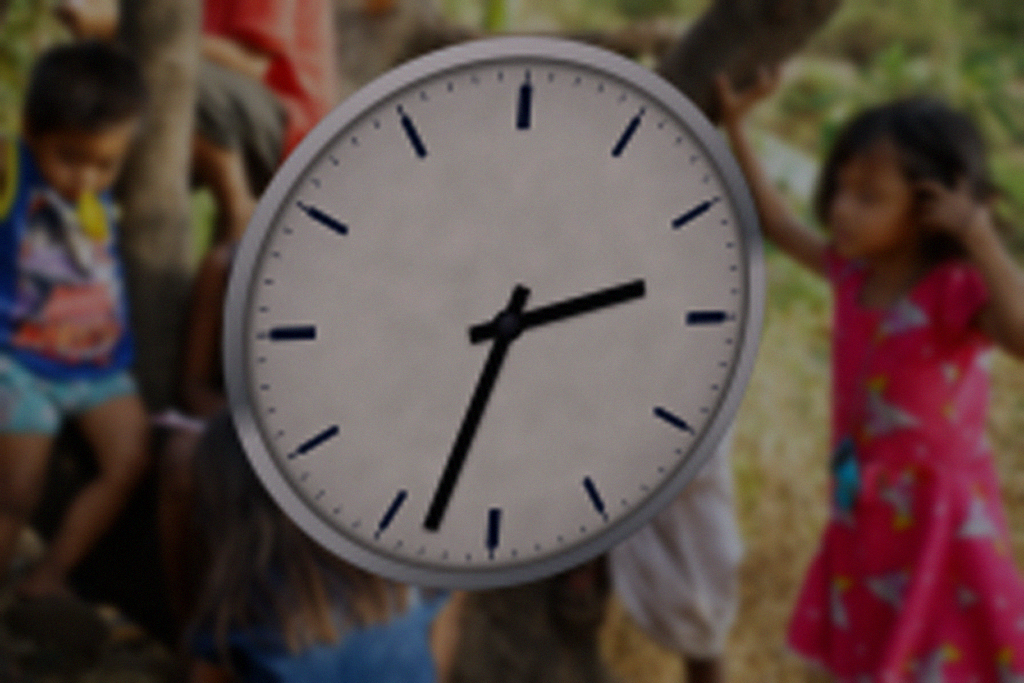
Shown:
2,33
